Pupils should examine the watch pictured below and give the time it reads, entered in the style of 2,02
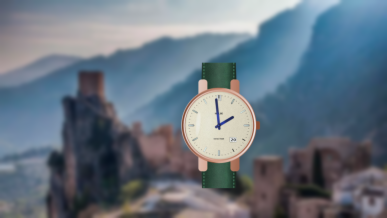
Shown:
1,59
